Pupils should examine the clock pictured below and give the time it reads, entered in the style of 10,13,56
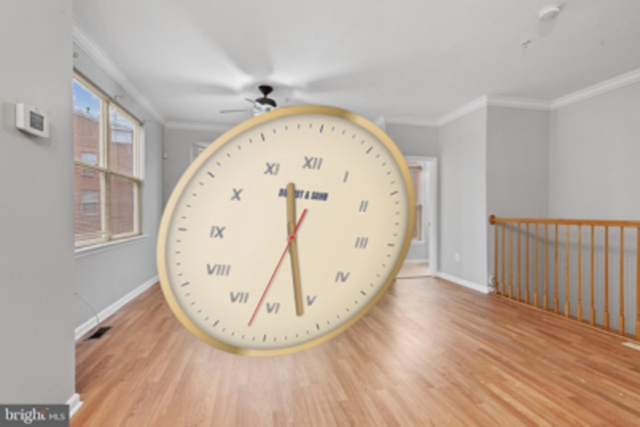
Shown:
11,26,32
